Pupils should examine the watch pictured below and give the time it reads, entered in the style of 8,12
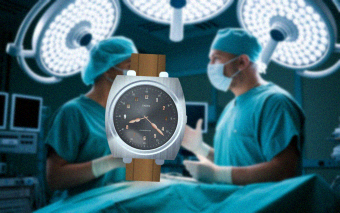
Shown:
8,22
